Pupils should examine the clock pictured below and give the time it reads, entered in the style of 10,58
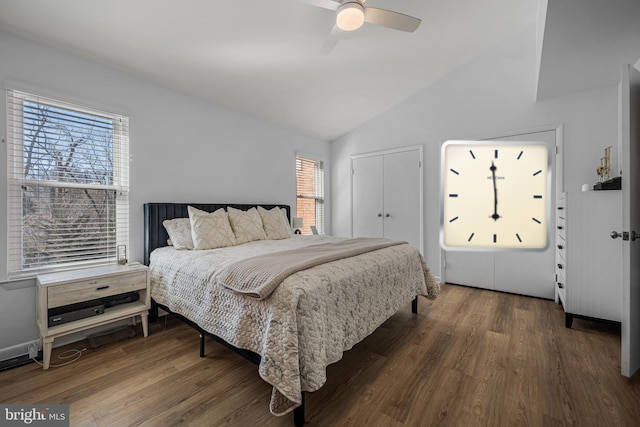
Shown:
5,59
